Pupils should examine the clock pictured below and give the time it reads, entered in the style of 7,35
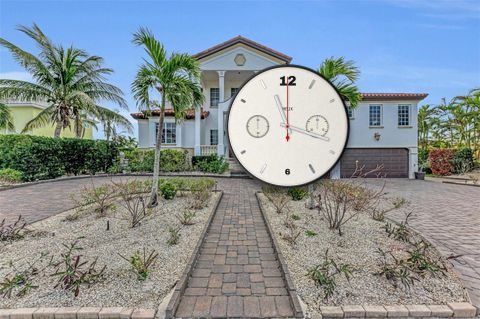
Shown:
11,18
